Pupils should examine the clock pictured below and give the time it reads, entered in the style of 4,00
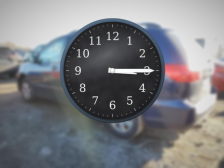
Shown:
3,15
